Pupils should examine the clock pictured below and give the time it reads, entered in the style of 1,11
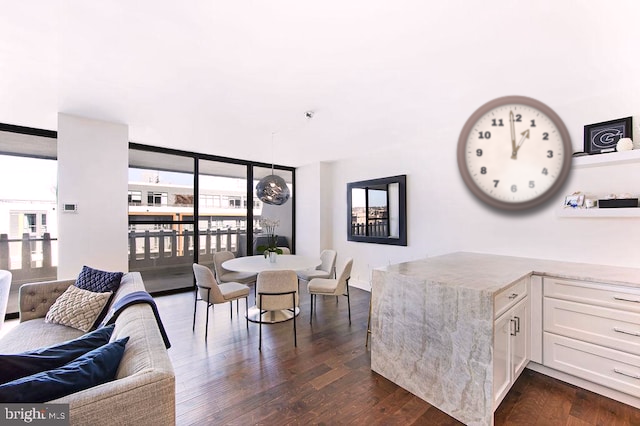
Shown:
12,59
